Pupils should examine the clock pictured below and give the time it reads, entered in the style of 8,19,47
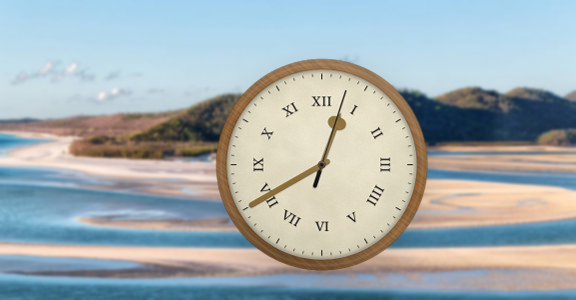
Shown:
12,40,03
